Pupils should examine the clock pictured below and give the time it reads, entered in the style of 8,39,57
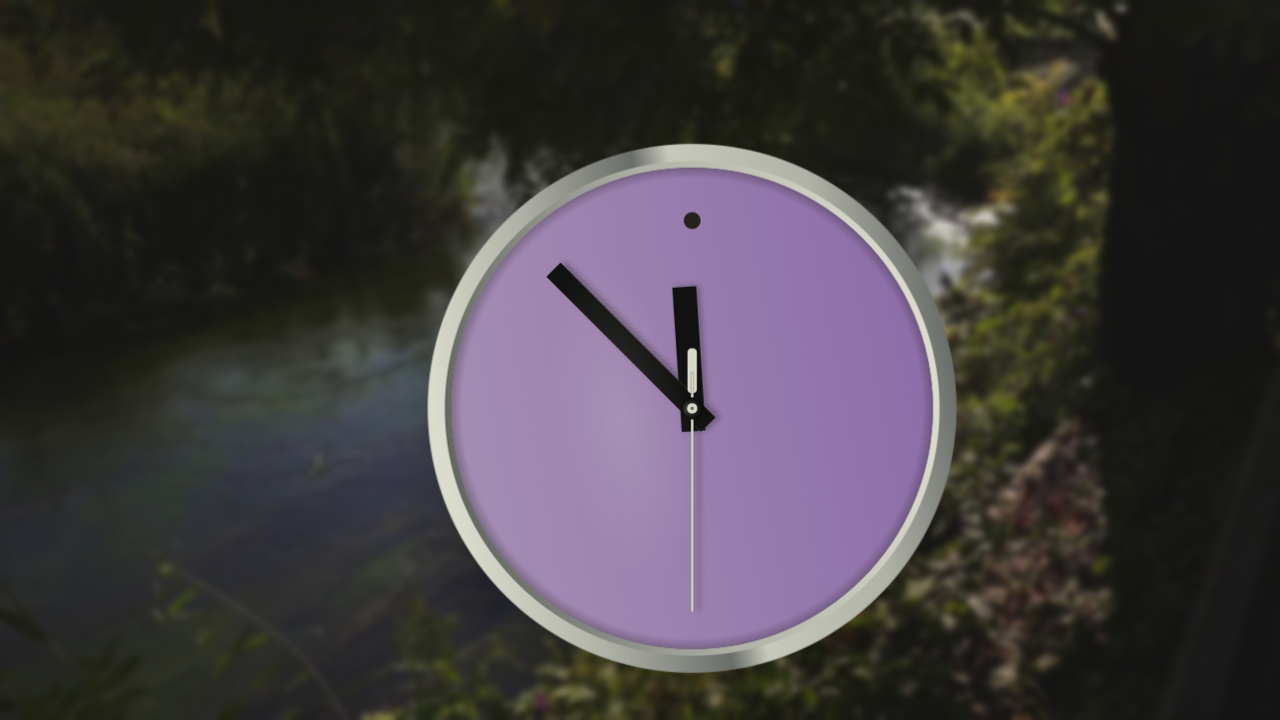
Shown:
11,52,30
